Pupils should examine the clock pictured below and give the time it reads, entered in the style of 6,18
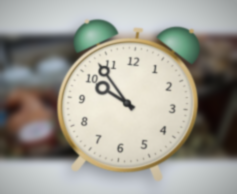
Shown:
9,53
